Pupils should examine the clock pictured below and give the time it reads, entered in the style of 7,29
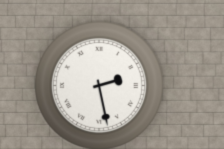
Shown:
2,28
